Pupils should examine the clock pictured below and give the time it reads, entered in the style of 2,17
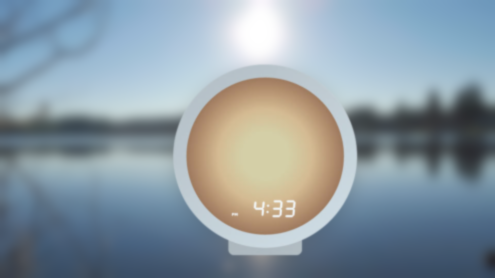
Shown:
4,33
